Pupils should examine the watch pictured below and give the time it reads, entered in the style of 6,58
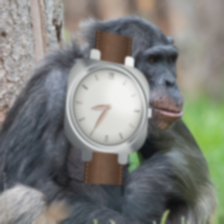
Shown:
8,35
